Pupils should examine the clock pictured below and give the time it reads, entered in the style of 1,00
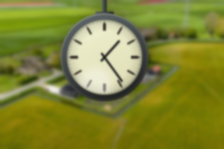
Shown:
1,24
